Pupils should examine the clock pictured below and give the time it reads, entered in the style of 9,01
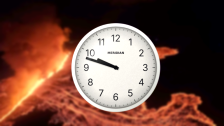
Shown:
9,48
